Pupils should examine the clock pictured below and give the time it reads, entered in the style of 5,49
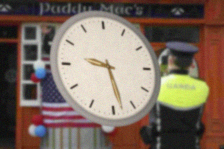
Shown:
9,28
